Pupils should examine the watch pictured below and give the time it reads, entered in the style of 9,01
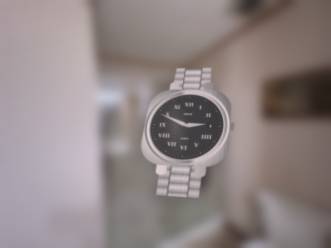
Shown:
2,49
